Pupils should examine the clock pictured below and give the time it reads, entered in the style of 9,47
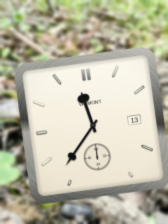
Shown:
11,37
